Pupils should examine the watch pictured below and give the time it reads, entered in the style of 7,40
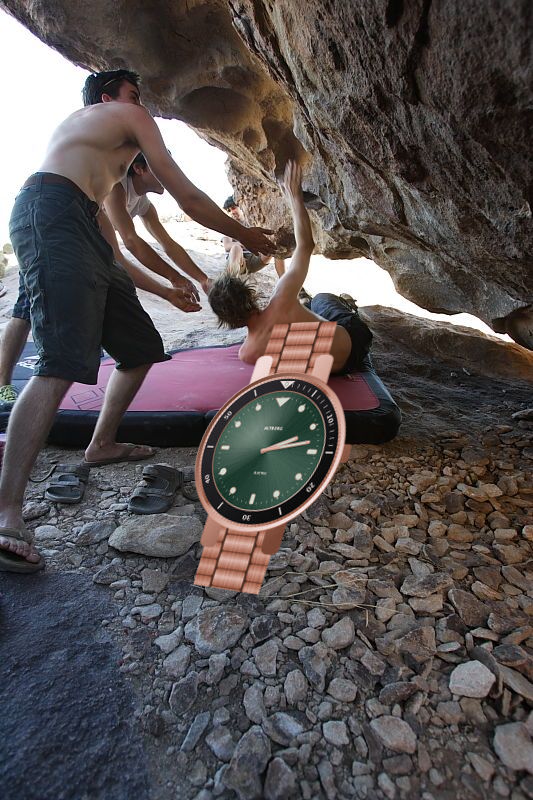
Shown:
2,13
